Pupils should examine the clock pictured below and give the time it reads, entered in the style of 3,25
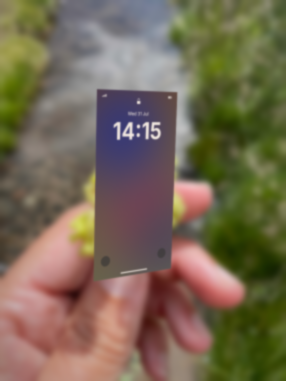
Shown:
14,15
